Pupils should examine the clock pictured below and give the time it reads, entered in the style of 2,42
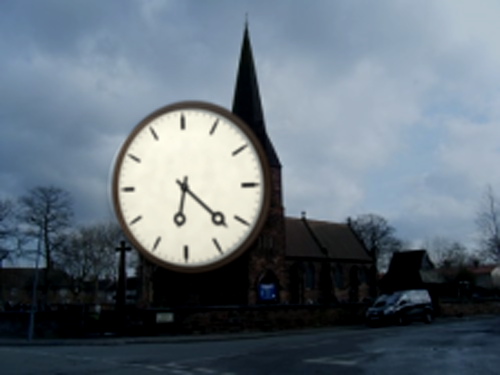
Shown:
6,22
